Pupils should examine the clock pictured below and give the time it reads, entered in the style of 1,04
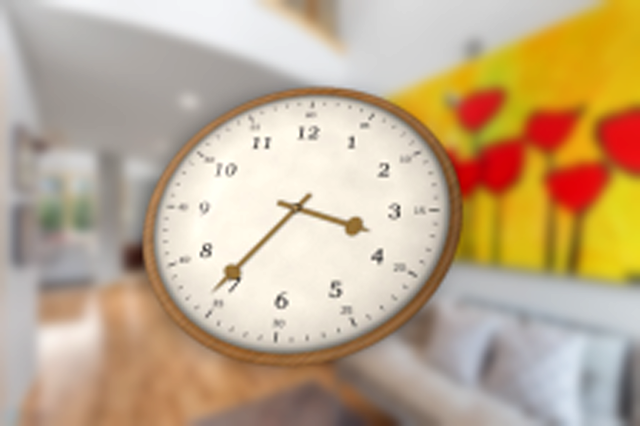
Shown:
3,36
